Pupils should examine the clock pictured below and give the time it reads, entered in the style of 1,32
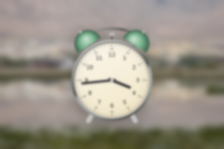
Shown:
3,44
